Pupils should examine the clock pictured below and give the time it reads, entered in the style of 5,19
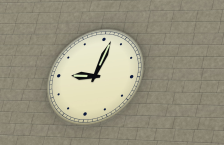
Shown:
9,02
